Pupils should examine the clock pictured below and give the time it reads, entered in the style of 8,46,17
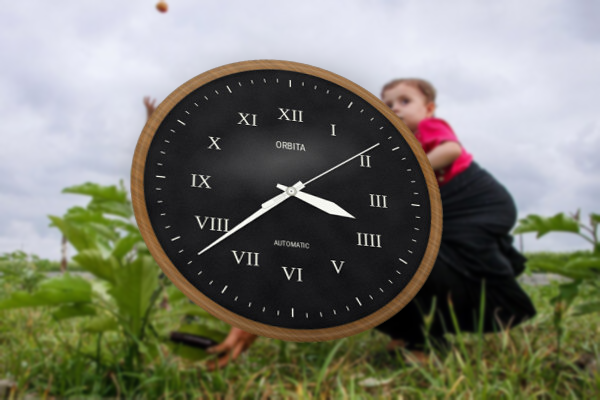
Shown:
3,38,09
